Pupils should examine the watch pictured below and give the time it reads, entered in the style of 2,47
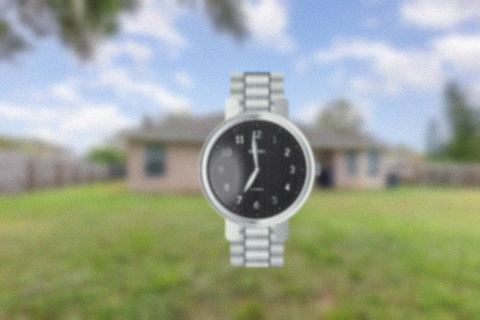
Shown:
6,59
